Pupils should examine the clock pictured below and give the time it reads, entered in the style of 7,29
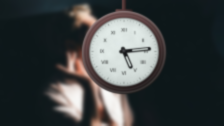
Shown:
5,14
